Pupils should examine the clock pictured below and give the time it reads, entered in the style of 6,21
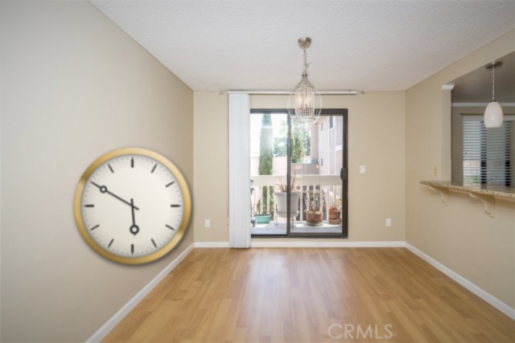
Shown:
5,50
